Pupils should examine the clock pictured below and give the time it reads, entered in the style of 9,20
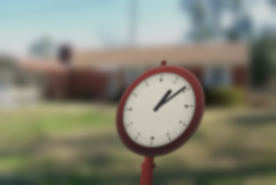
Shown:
1,09
